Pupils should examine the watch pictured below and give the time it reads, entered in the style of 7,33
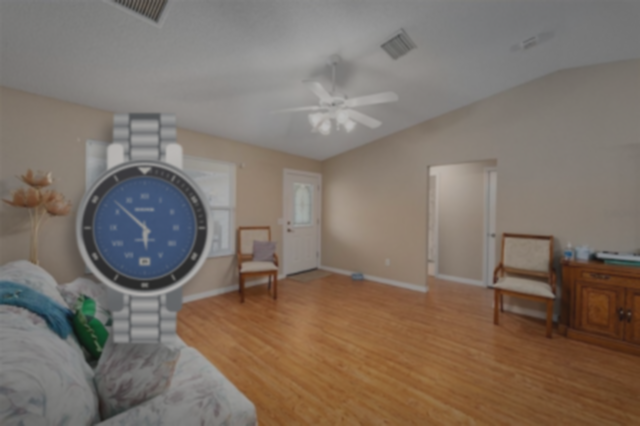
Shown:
5,52
